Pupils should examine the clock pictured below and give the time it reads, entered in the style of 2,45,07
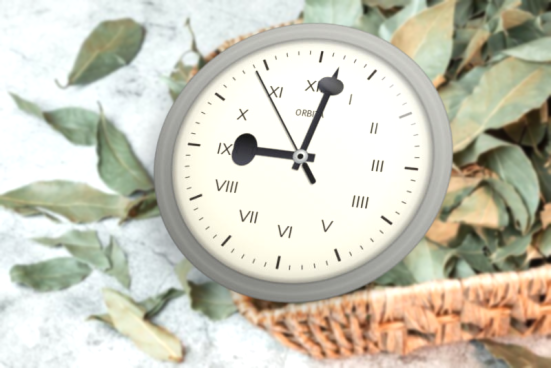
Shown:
9,01,54
